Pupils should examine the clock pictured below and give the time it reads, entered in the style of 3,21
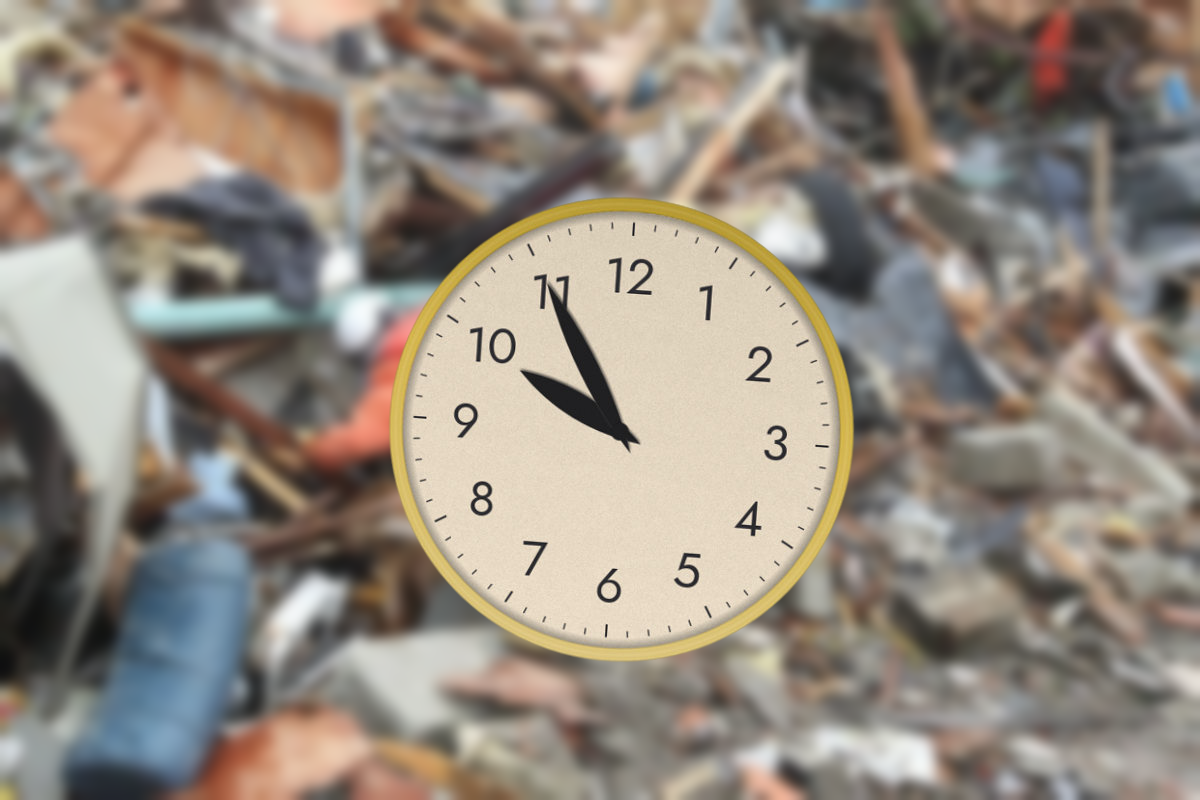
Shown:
9,55
